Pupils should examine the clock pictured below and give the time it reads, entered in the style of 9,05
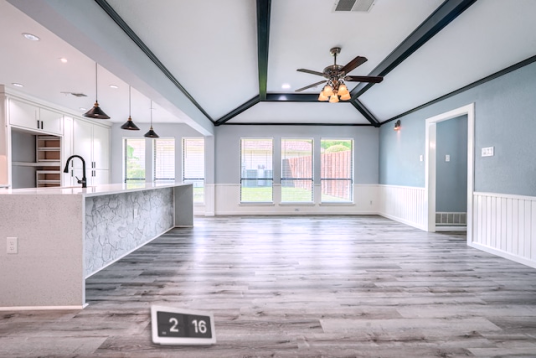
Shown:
2,16
